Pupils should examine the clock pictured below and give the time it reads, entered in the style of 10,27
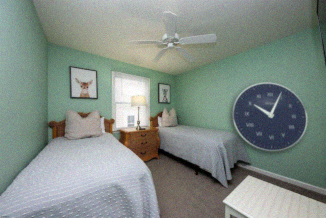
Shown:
10,04
